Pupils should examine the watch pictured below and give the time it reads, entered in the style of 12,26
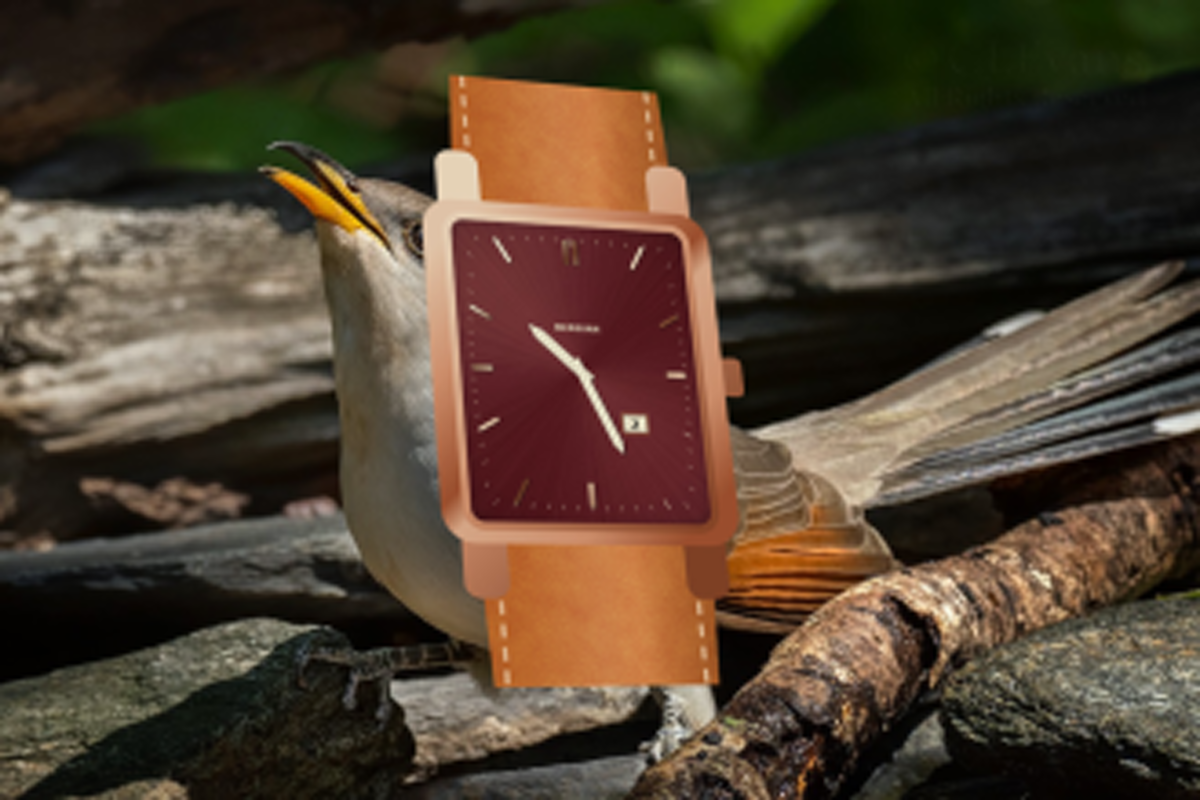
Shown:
10,26
